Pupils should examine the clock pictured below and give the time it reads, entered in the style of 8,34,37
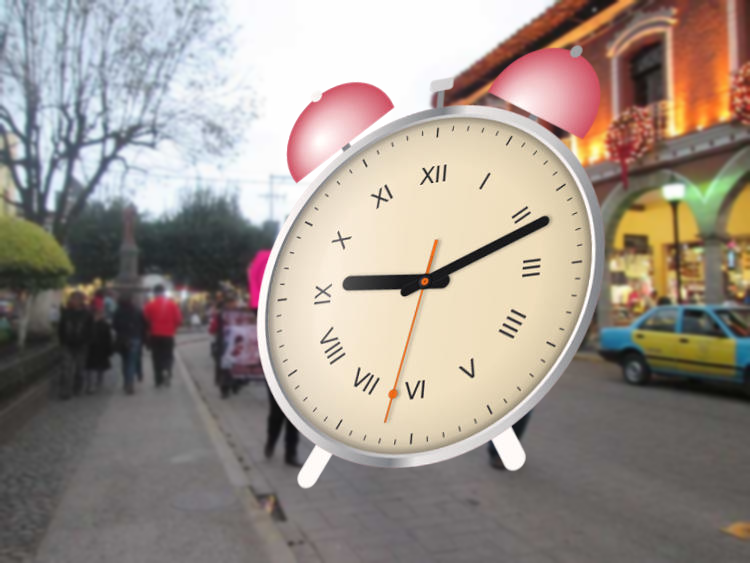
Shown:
9,11,32
